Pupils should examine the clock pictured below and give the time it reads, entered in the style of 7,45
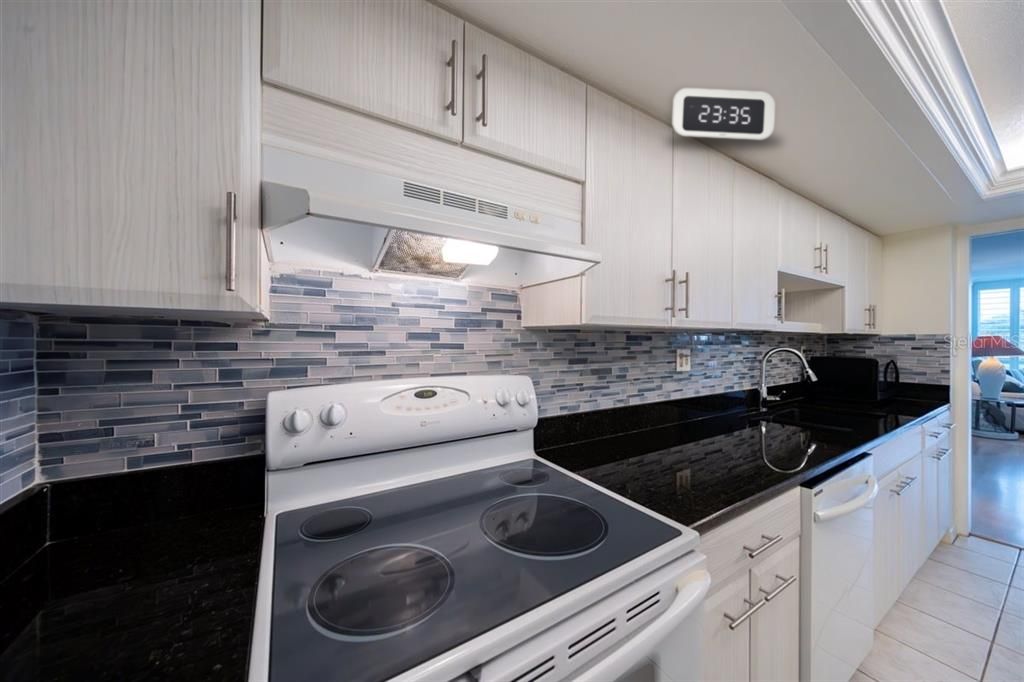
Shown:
23,35
